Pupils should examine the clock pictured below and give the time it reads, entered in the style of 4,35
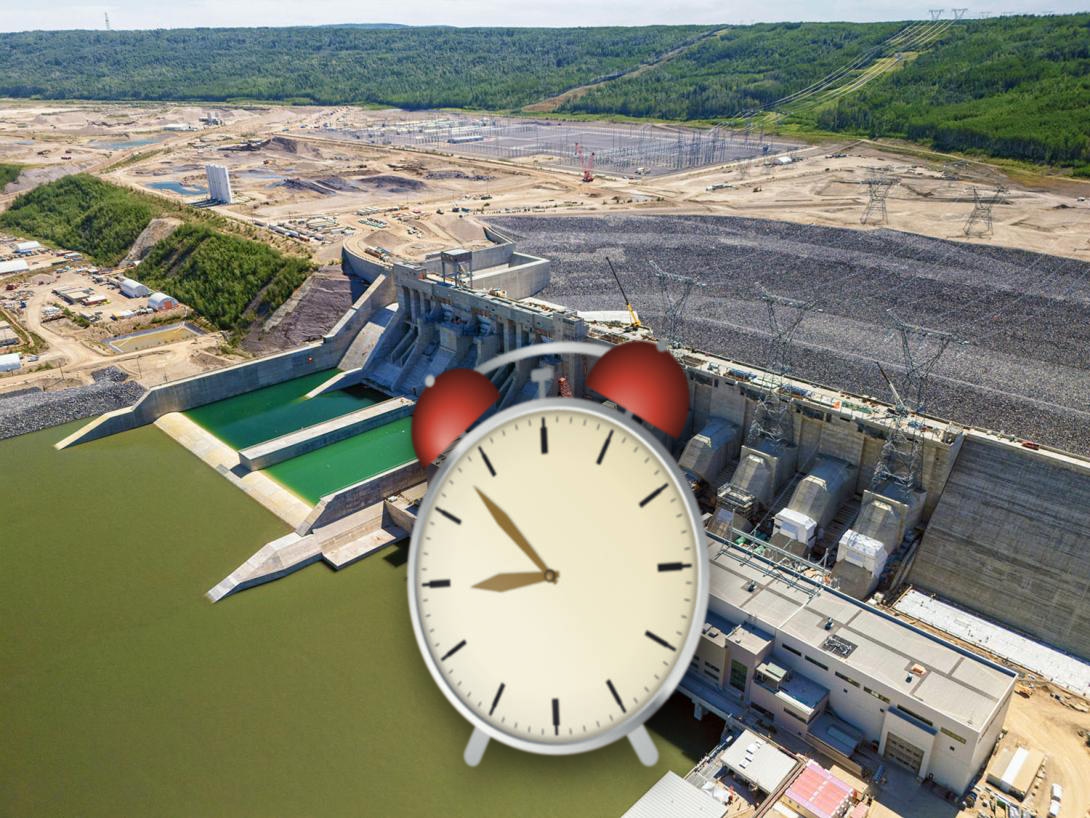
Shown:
8,53
